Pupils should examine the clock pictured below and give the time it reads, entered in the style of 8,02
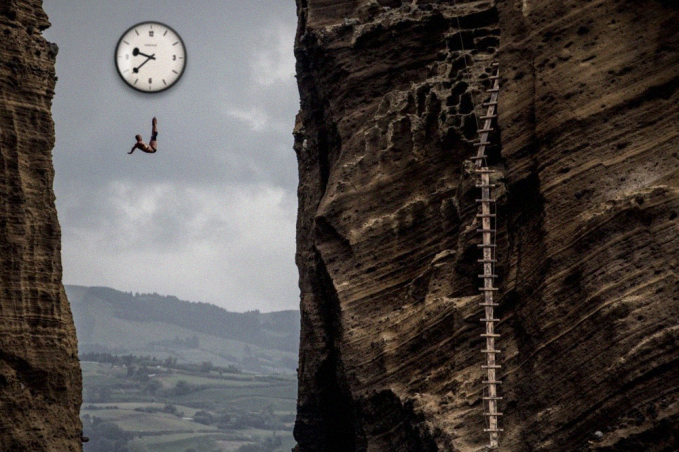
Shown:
9,38
